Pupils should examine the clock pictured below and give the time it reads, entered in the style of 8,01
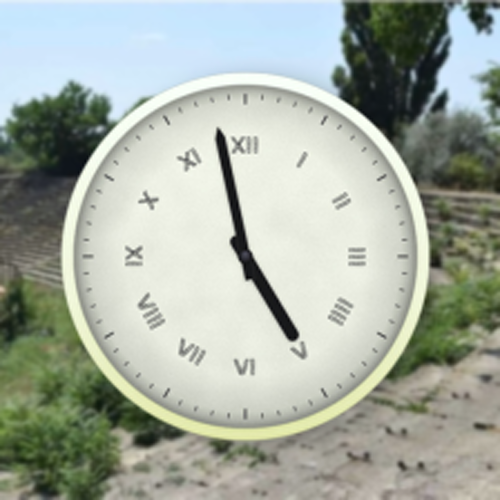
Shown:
4,58
